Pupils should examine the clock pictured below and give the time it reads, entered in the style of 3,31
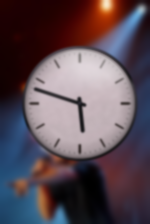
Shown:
5,48
